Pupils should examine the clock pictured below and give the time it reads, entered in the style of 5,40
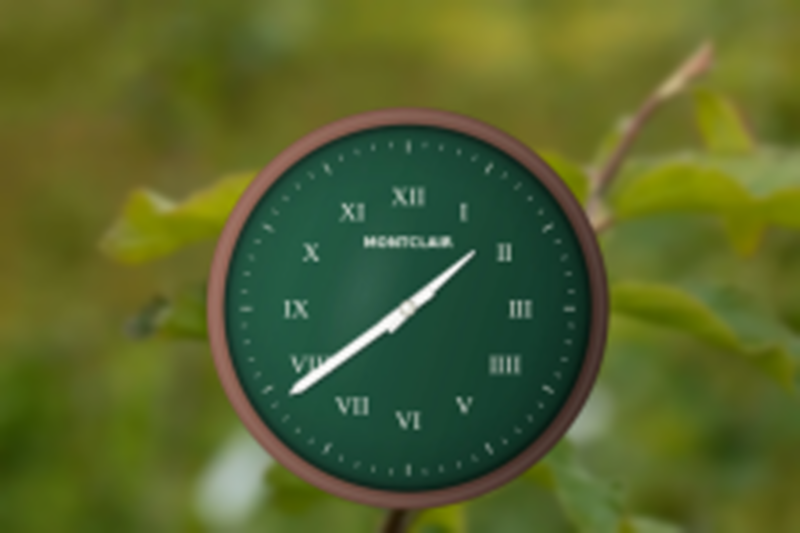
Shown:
1,39
